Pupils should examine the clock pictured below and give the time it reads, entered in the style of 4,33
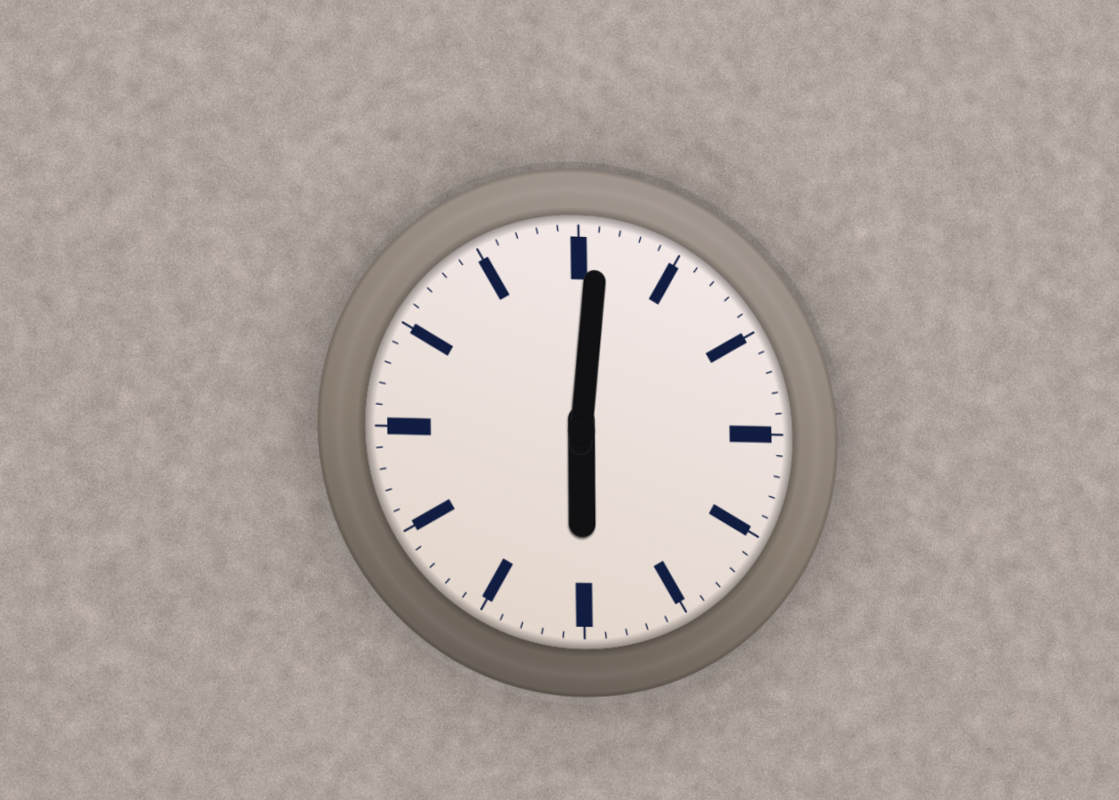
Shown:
6,01
